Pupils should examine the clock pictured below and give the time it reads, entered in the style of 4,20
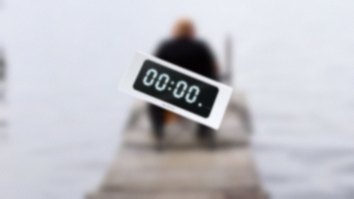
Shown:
0,00
